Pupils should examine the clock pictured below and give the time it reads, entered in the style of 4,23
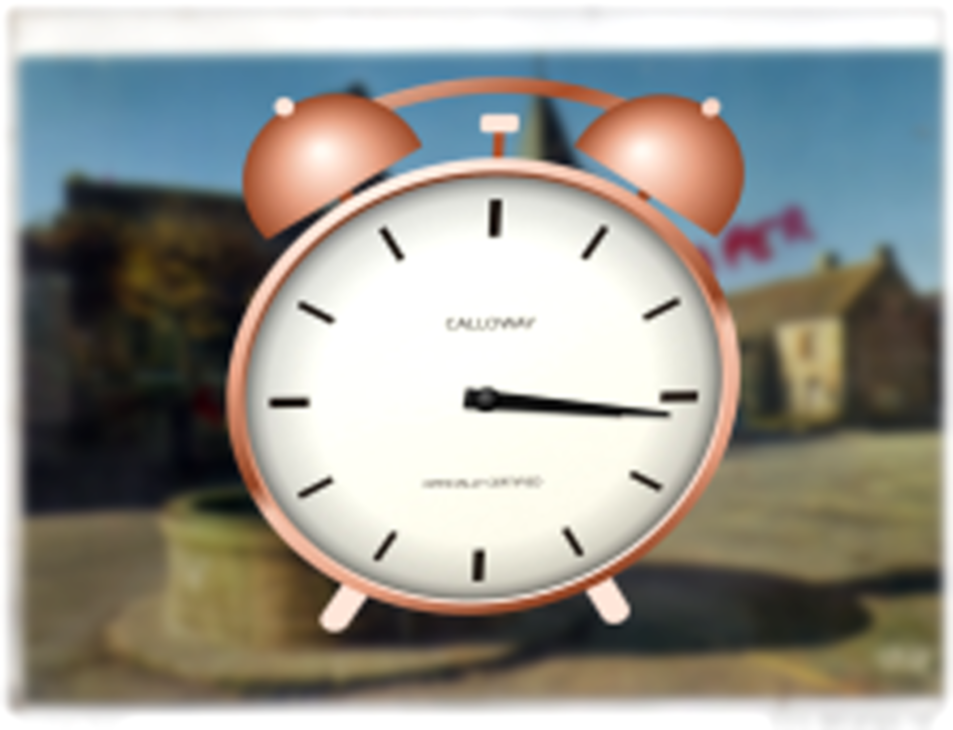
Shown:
3,16
